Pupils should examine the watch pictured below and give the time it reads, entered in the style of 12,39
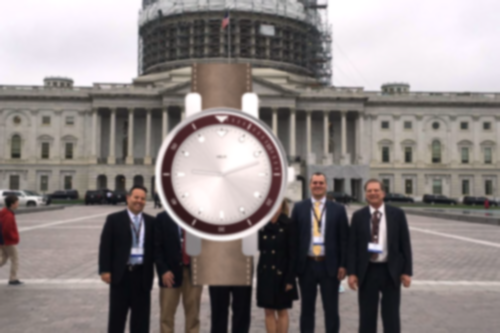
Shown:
9,12
